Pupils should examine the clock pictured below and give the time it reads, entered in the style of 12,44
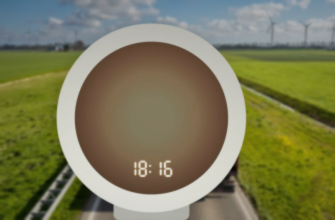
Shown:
18,16
